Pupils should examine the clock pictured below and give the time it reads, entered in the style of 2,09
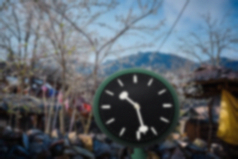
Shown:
10,28
